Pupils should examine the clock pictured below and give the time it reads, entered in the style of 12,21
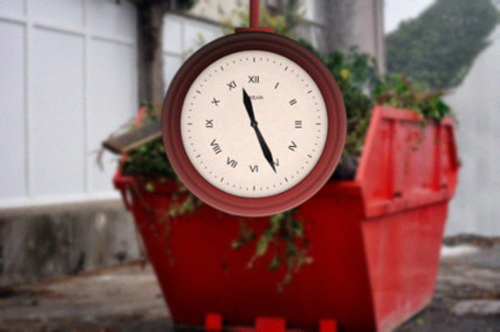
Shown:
11,26
